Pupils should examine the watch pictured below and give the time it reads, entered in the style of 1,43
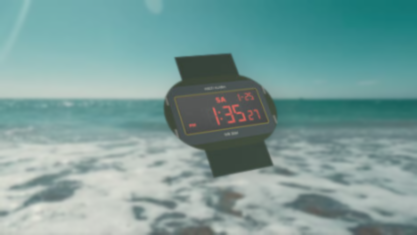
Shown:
1,35
